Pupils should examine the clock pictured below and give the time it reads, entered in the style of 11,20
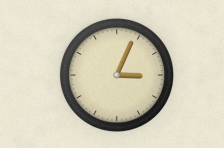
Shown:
3,04
